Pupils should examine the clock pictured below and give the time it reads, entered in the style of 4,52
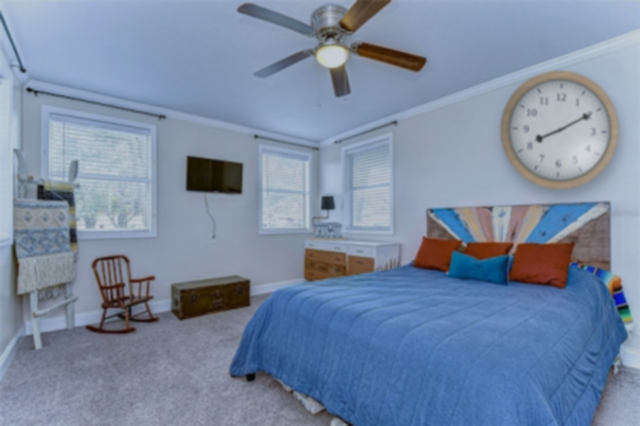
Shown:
8,10
